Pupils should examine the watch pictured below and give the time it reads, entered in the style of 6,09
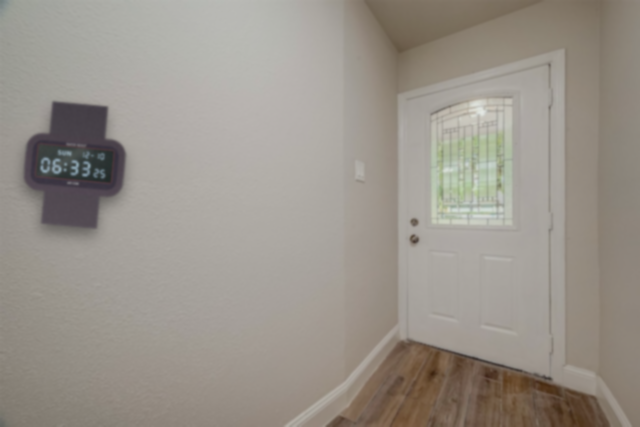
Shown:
6,33
